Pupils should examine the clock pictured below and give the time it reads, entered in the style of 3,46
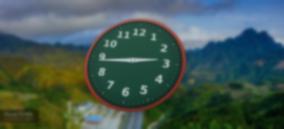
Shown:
2,44
